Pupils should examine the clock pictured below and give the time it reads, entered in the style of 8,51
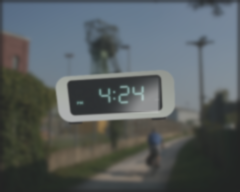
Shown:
4,24
